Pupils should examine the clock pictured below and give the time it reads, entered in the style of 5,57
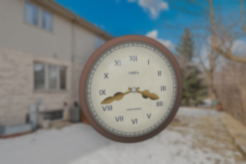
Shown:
3,42
